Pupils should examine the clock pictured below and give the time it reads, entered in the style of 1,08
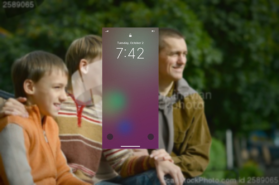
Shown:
7,42
